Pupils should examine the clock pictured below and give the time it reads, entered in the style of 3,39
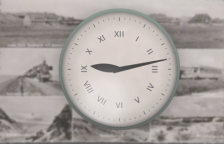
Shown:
9,13
